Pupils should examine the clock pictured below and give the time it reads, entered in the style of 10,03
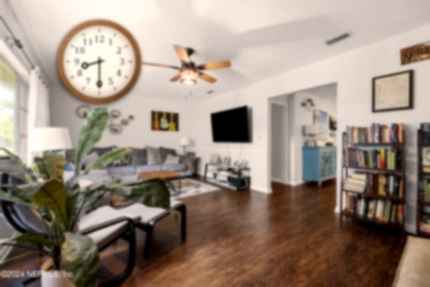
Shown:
8,30
